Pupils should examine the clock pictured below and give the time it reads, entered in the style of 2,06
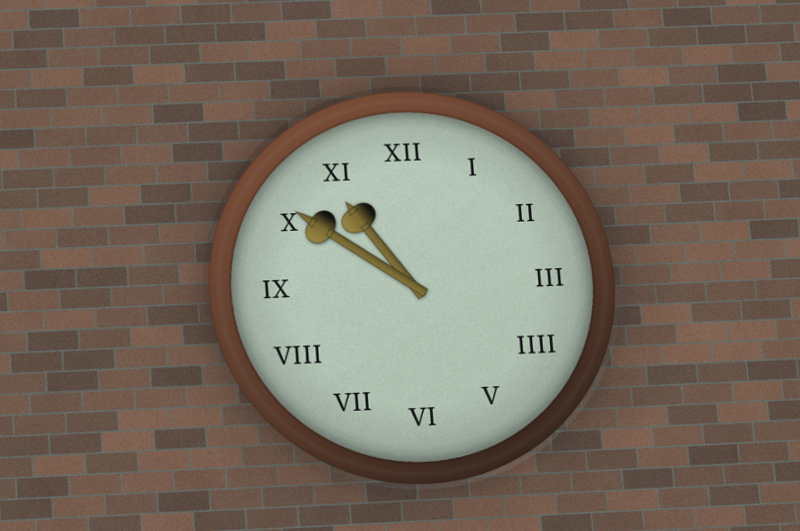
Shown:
10,51
